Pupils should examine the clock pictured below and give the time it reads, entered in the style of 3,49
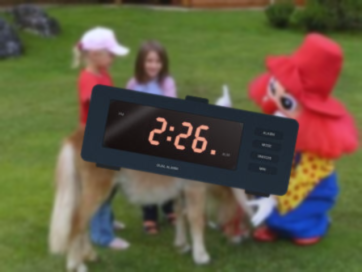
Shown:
2,26
